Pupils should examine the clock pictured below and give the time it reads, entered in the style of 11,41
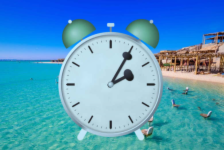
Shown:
2,05
